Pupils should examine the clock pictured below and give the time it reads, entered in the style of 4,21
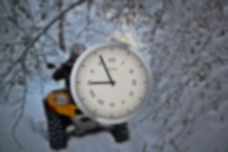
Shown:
8,56
